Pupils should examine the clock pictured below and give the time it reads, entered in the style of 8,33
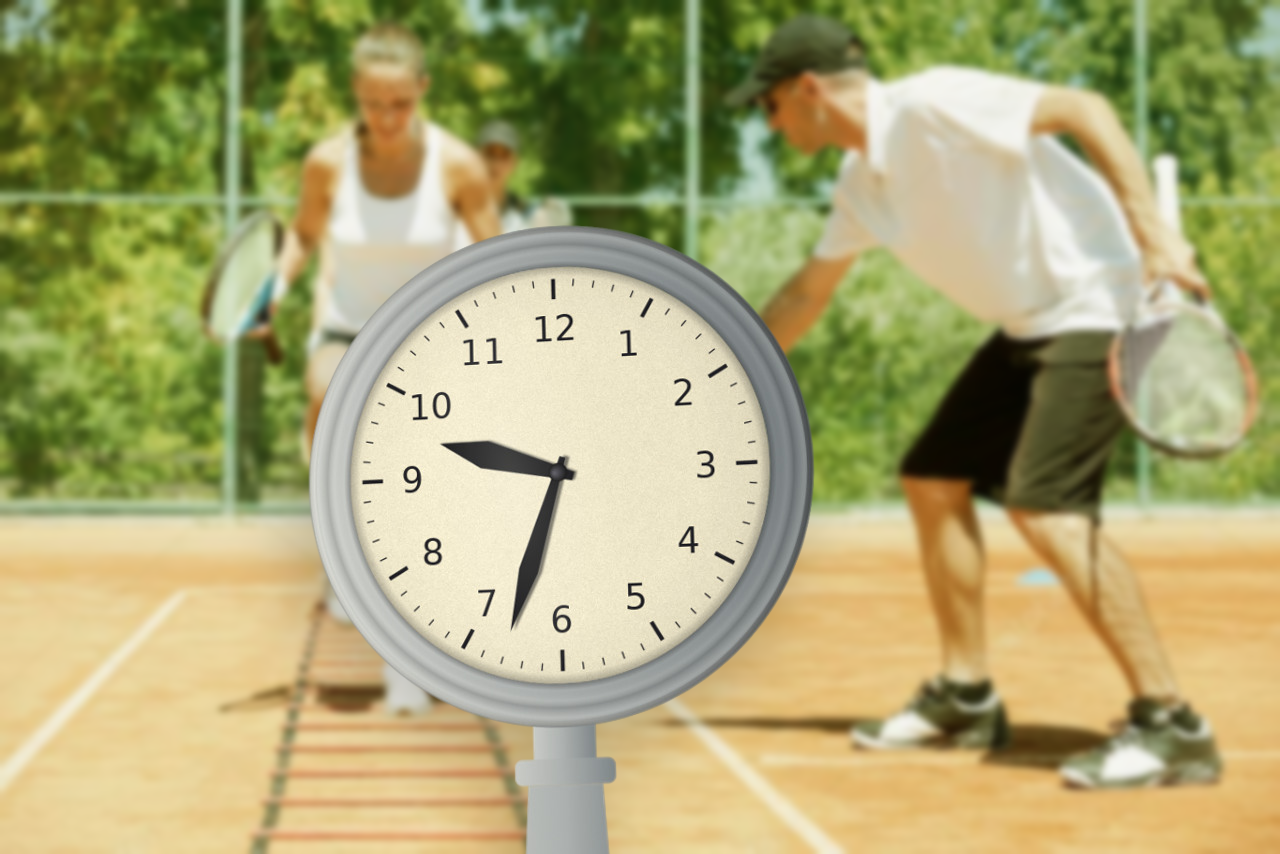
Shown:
9,33
